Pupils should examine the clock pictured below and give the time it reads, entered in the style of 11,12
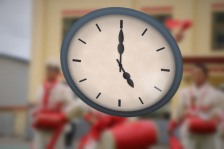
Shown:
5,00
